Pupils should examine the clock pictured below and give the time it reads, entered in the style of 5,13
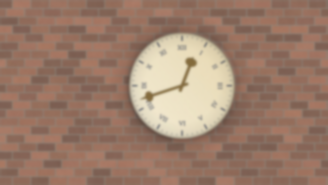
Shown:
12,42
